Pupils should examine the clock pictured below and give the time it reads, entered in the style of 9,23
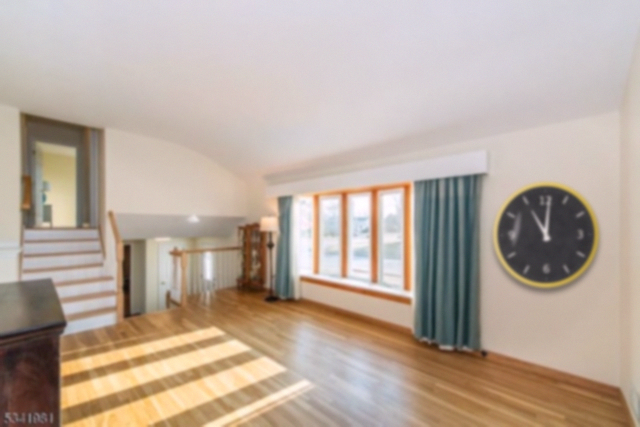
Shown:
11,01
